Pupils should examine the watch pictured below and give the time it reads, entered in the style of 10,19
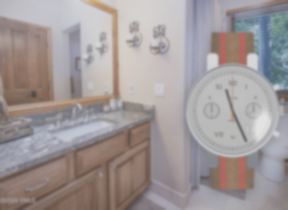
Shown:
11,26
